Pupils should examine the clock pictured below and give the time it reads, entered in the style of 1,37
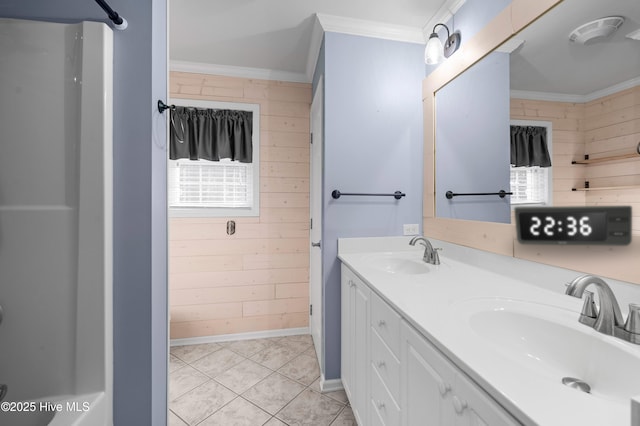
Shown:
22,36
